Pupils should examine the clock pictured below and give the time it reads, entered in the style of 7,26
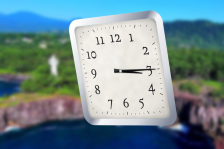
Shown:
3,15
